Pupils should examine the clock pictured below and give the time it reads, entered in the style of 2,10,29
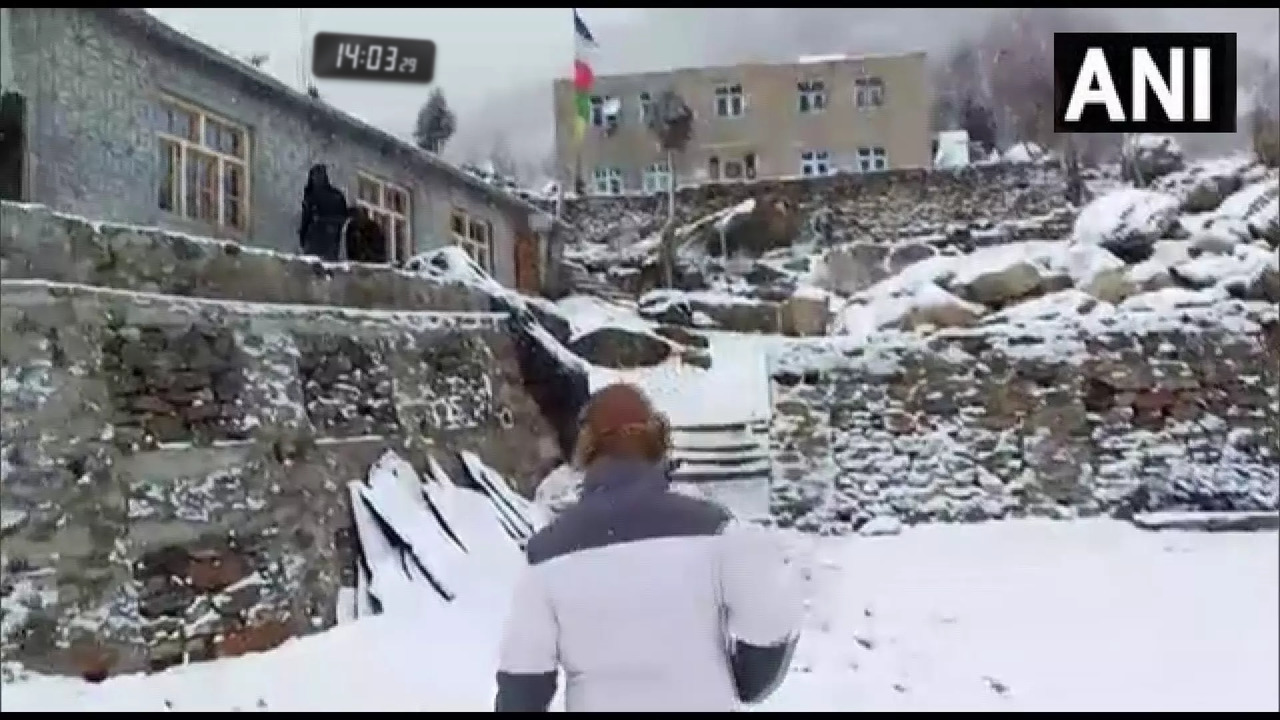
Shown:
14,03,29
